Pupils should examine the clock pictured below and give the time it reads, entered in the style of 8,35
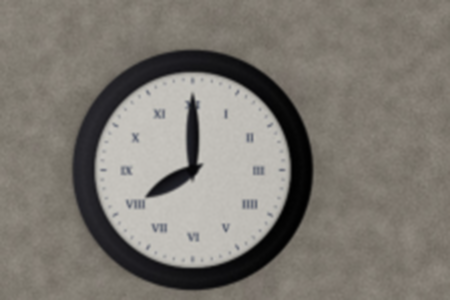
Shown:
8,00
